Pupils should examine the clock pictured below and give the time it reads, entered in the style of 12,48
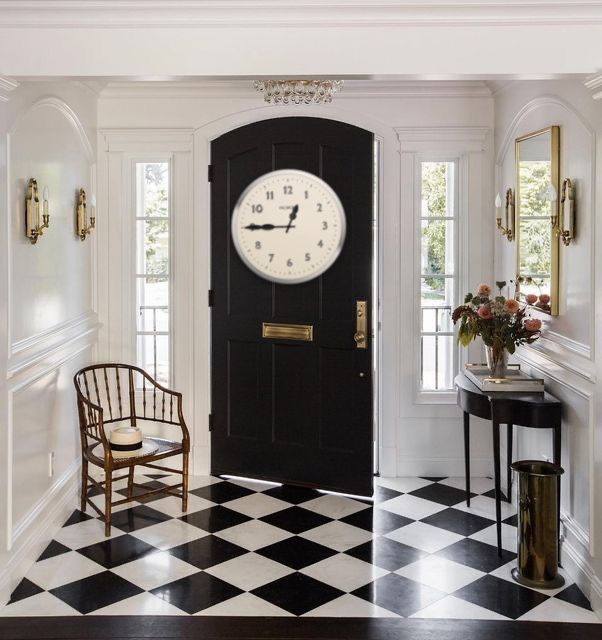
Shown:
12,45
